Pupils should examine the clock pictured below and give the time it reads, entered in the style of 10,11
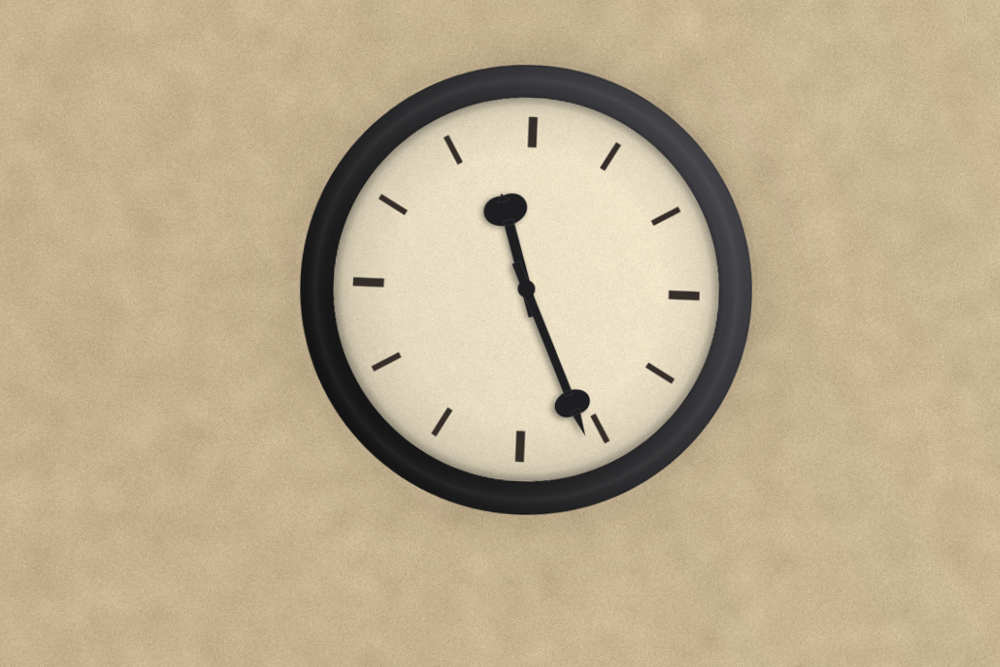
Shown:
11,26
